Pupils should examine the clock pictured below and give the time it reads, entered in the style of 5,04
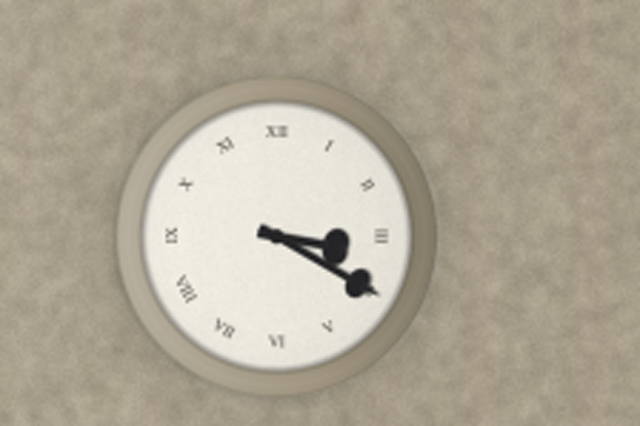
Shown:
3,20
